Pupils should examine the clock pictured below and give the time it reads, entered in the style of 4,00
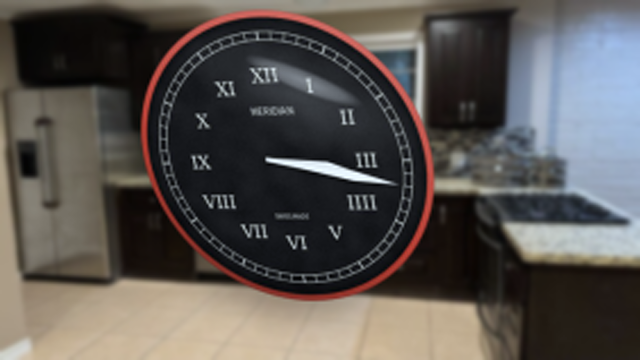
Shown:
3,17
